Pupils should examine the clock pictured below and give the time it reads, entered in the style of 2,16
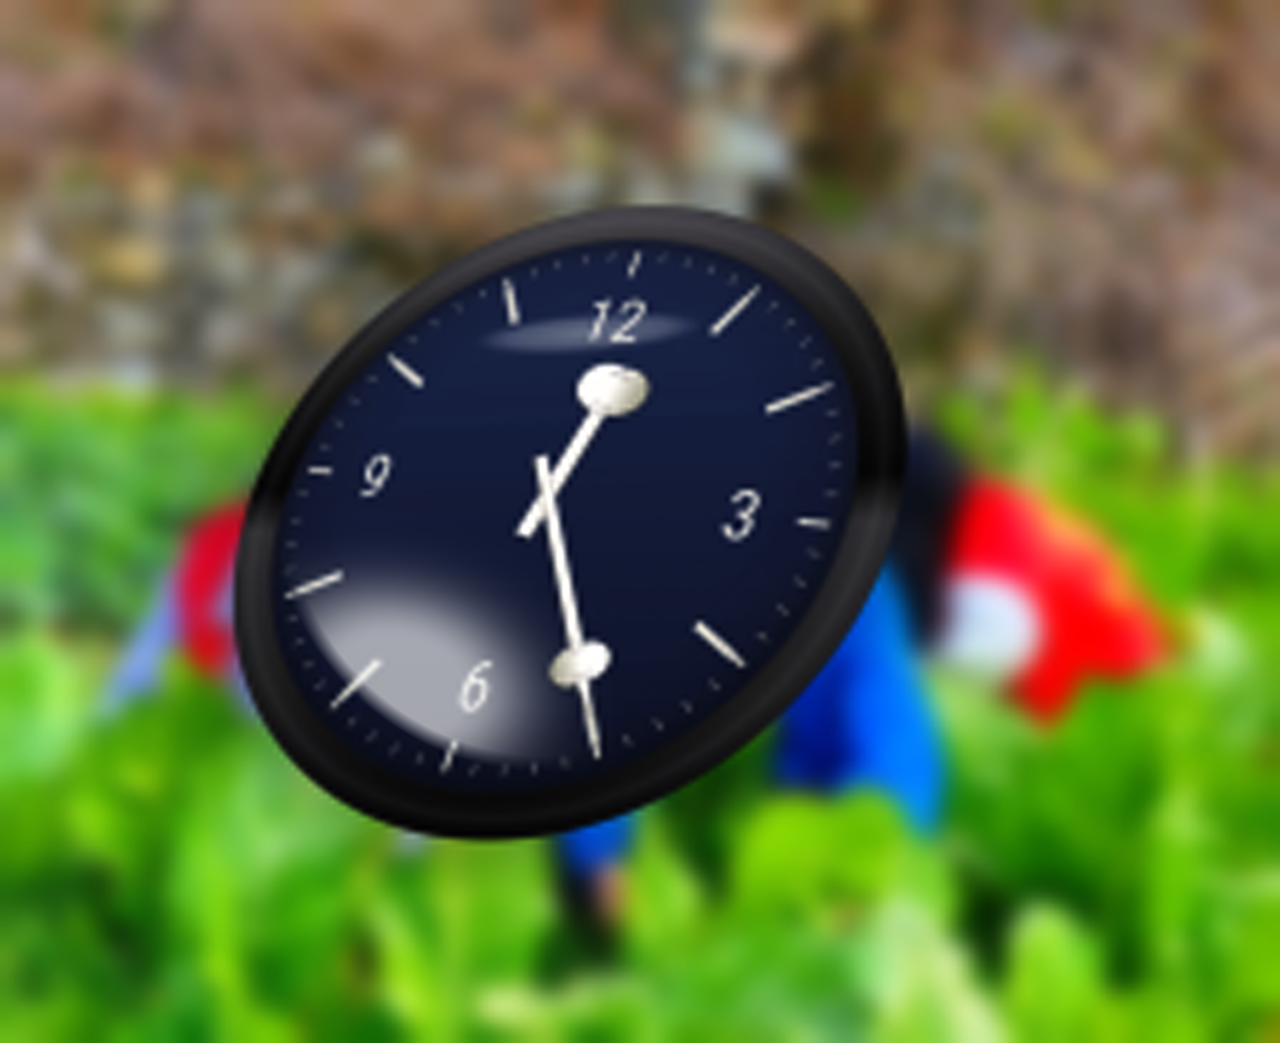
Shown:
12,25
